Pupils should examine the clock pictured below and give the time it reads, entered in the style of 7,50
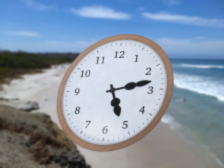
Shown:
5,13
